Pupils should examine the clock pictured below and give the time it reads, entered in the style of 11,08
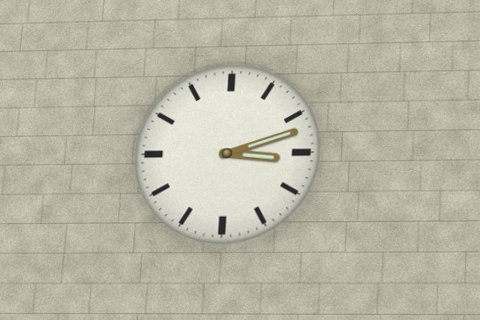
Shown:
3,12
